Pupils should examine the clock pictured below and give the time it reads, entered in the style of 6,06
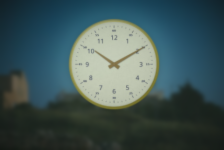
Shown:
10,10
